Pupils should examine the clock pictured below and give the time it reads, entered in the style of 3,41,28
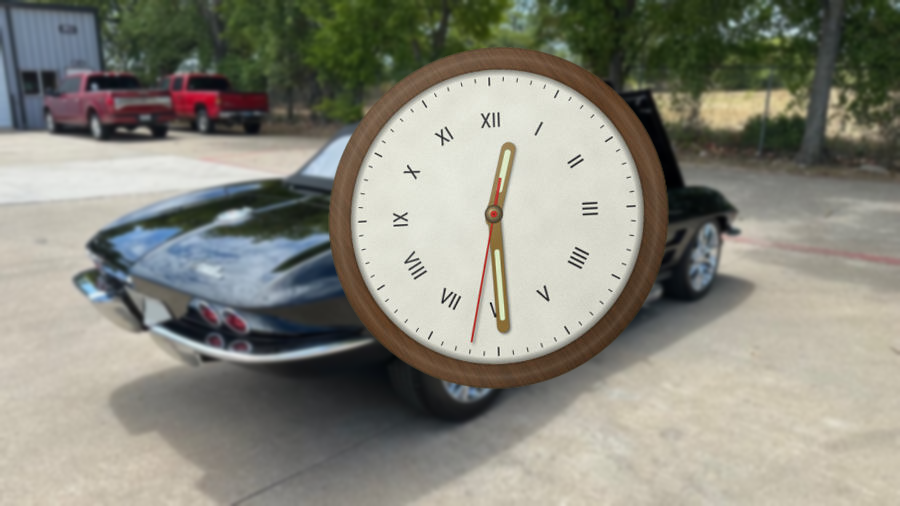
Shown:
12,29,32
